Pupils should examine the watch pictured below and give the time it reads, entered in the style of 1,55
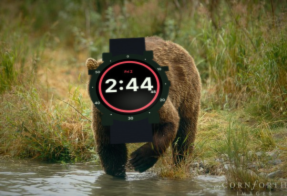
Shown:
2,44
